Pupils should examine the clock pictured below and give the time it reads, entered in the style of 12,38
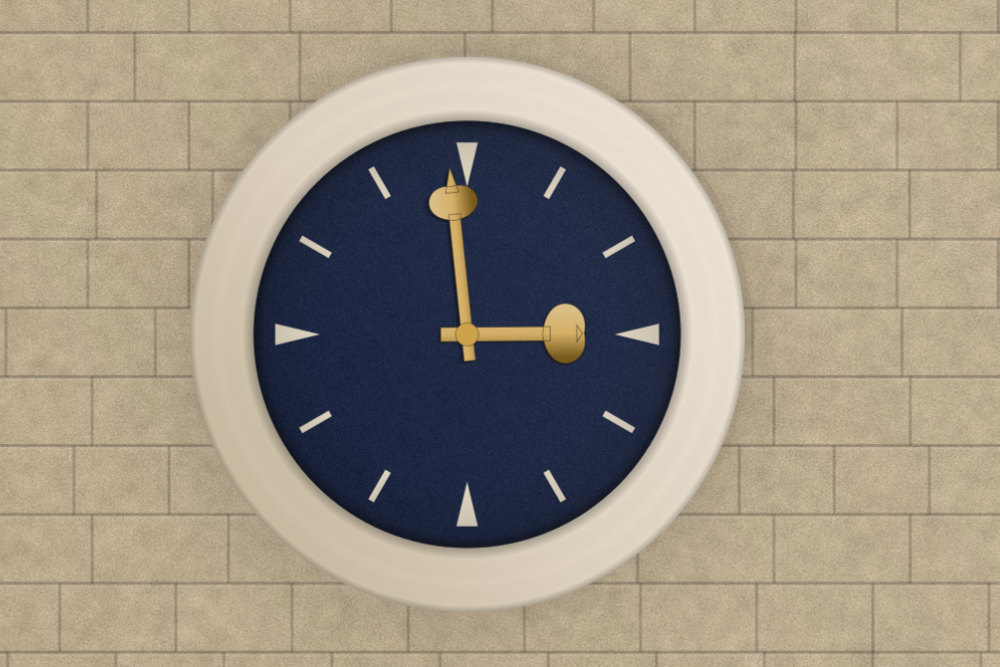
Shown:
2,59
